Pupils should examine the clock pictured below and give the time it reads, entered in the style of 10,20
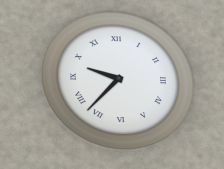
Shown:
9,37
